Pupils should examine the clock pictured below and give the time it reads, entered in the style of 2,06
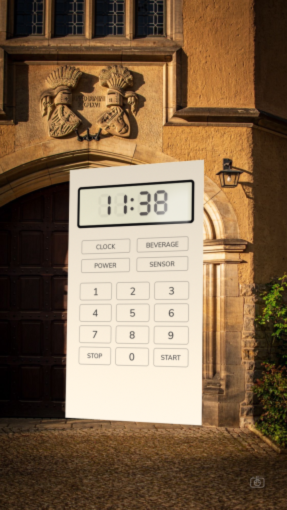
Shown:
11,38
